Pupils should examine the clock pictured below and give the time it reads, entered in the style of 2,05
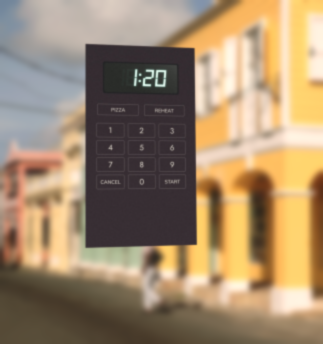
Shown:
1,20
